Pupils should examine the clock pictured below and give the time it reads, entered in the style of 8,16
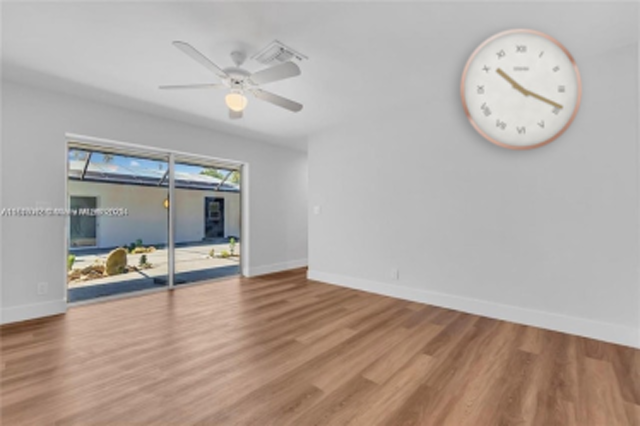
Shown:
10,19
